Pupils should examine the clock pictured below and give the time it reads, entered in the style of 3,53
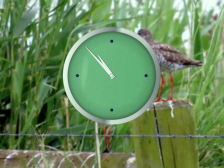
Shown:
10,53
